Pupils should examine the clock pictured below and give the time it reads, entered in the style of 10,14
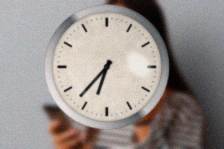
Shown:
6,37
